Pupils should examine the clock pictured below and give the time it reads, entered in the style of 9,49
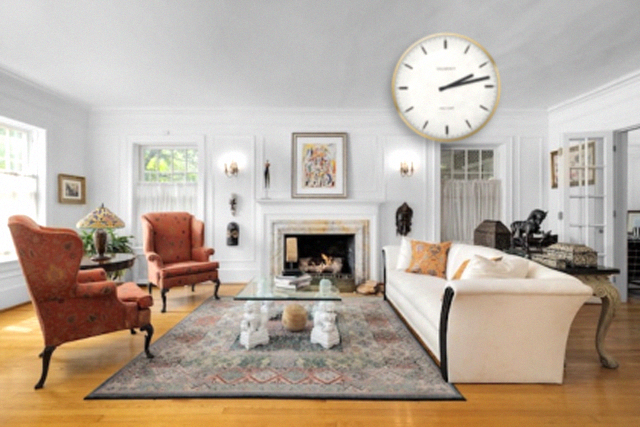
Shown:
2,13
